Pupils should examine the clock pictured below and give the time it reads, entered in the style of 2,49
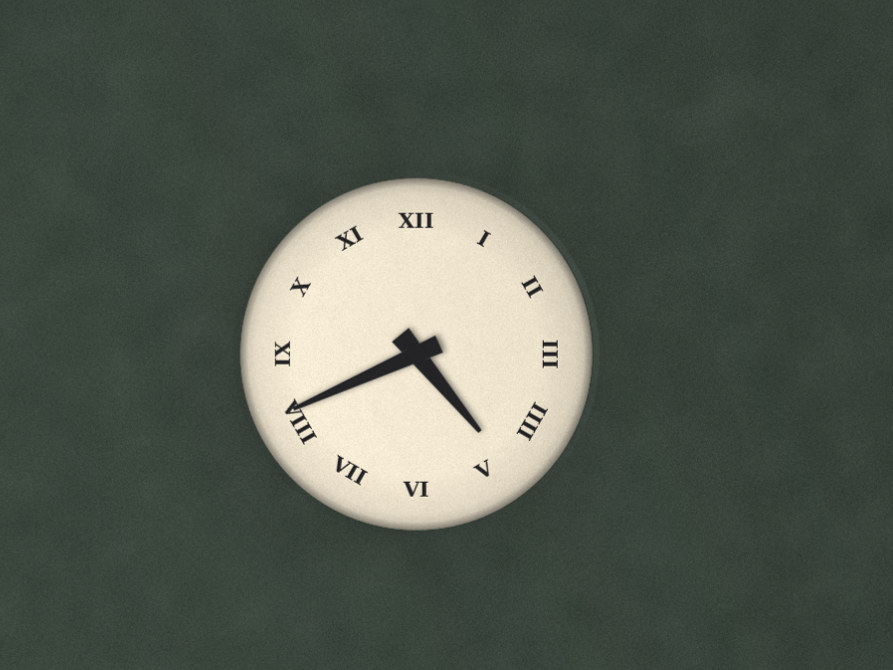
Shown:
4,41
